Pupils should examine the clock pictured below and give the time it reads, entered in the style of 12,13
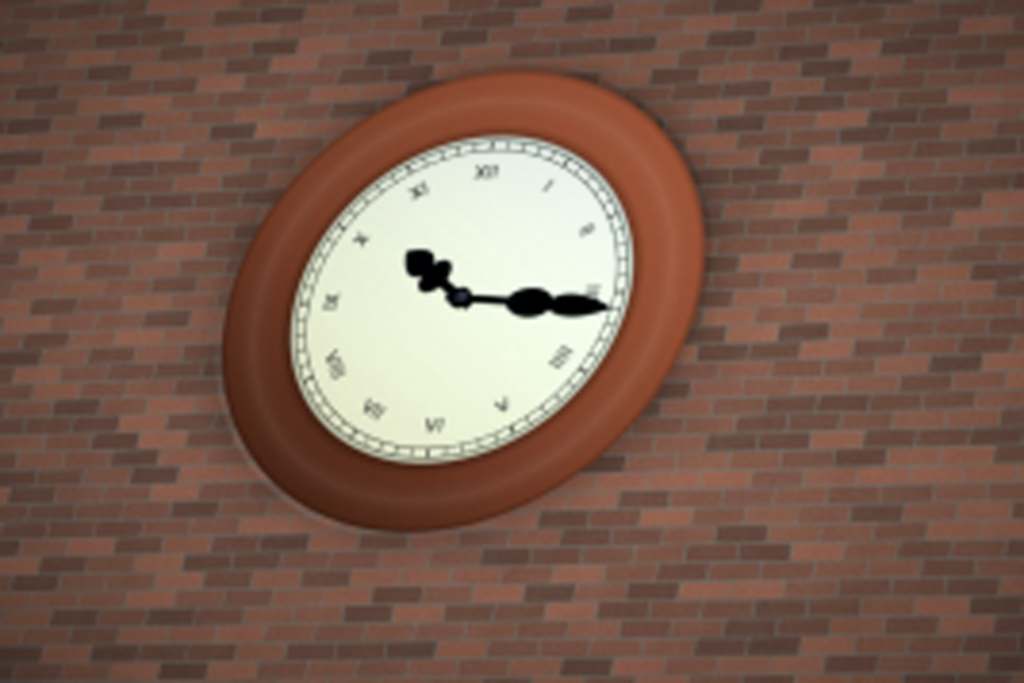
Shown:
10,16
